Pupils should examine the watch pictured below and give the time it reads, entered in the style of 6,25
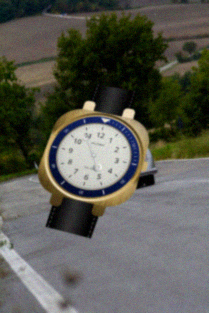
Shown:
4,54
